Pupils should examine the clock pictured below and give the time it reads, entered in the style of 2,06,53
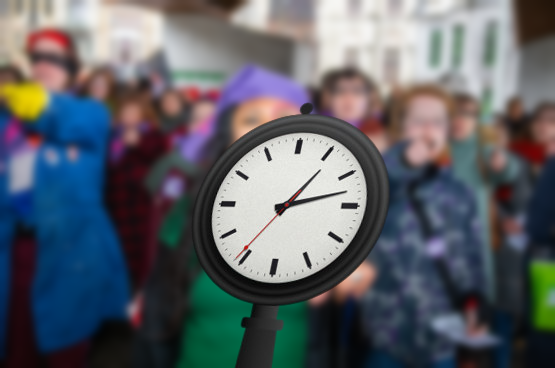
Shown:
1,12,36
